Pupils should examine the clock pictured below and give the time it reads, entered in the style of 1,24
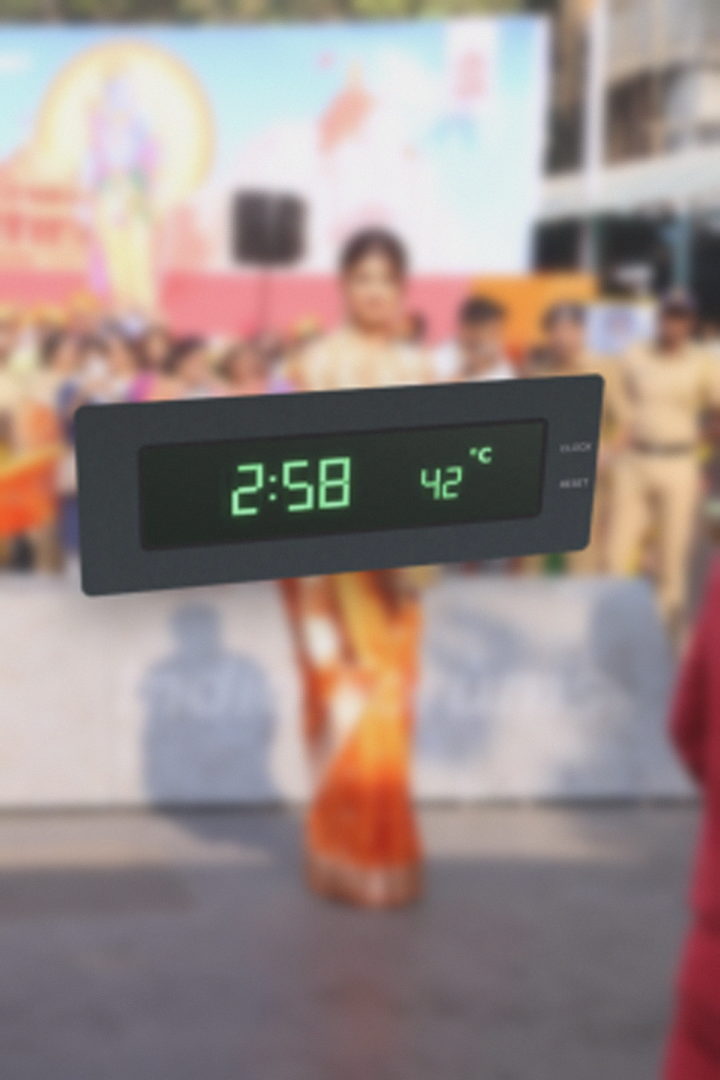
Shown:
2,58
